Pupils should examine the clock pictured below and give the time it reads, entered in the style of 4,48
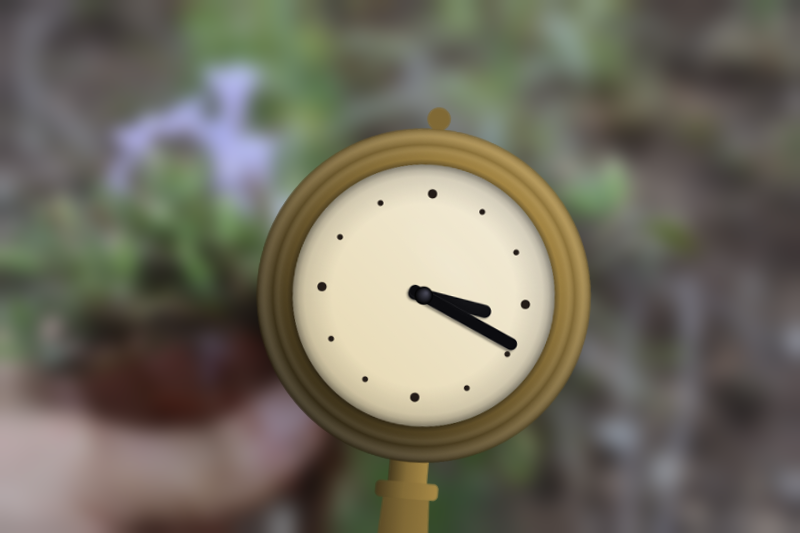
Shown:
3,19
